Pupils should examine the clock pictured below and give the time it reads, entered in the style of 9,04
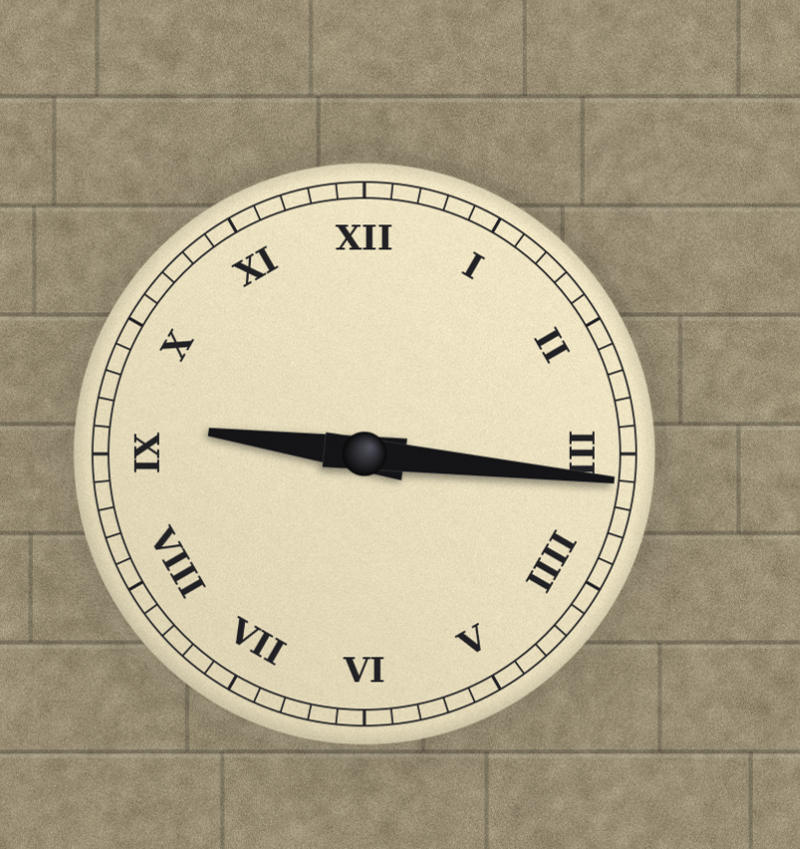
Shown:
9,16
